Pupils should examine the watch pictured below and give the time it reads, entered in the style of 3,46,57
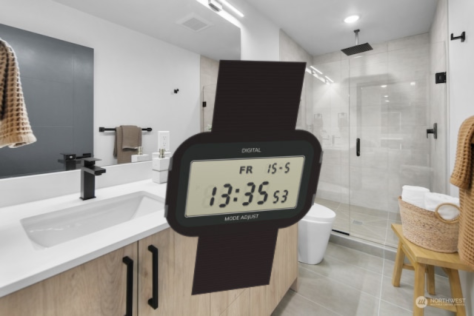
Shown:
13,35,53
